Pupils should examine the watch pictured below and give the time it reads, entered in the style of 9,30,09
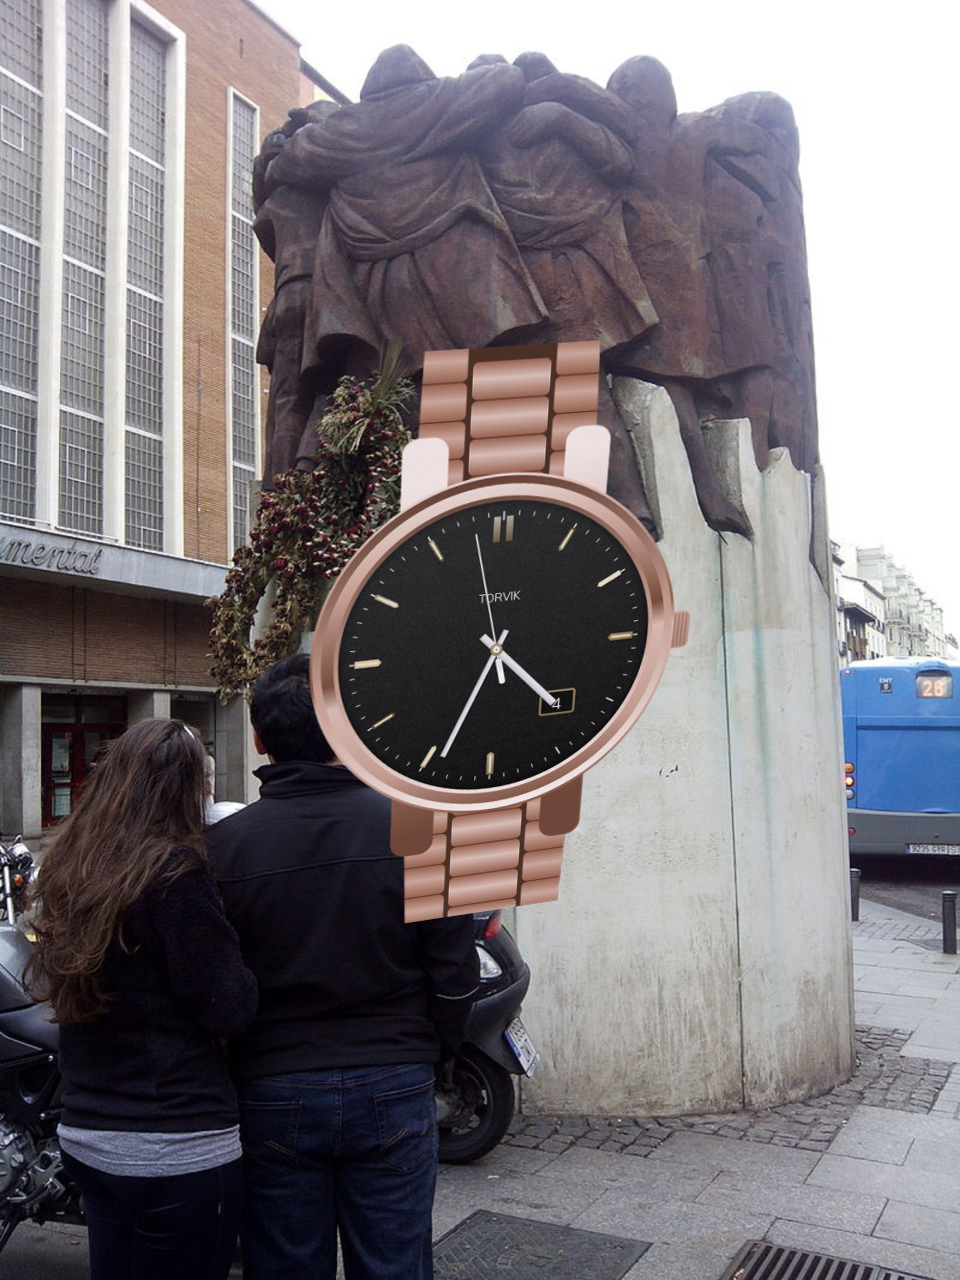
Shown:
4,33,58
